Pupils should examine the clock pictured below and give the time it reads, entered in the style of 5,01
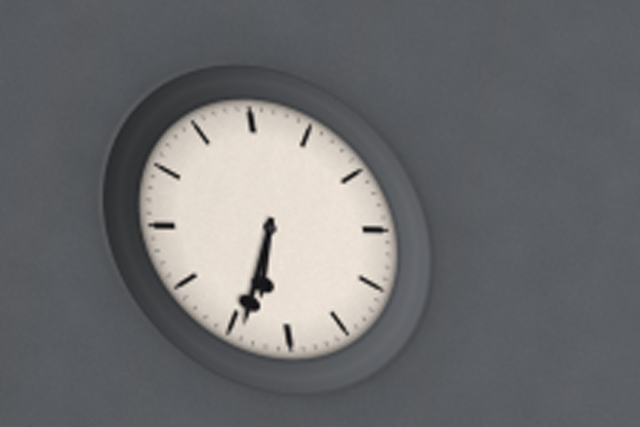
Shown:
6,34
